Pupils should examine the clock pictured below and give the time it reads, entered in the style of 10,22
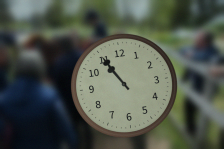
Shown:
10,55
